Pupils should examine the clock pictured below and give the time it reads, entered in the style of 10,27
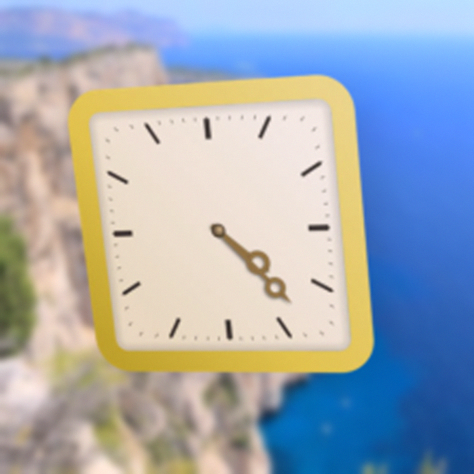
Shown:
4,23
